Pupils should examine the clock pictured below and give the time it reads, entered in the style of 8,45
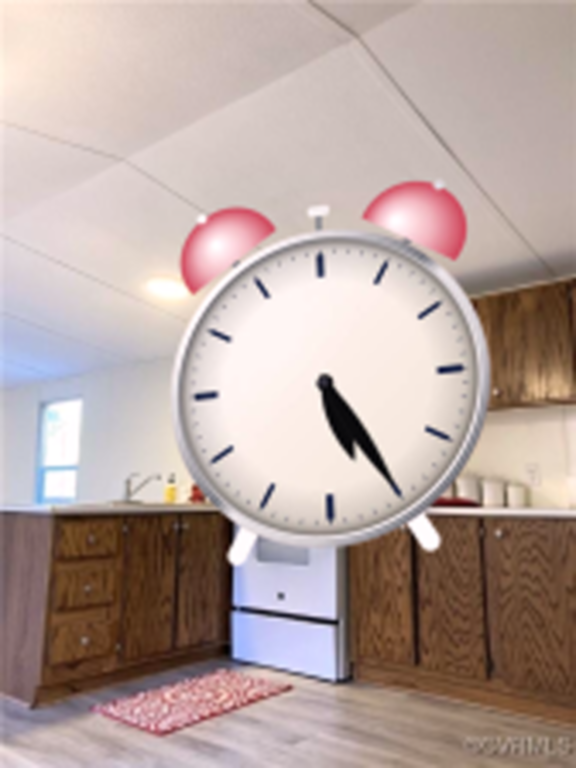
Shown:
5,25
